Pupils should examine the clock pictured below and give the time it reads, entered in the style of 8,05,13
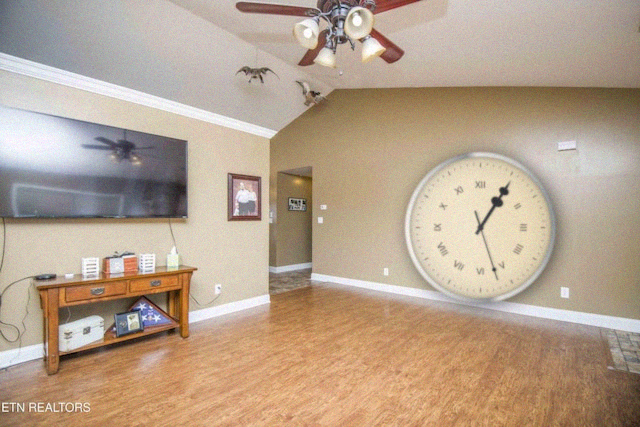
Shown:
1,05,27
